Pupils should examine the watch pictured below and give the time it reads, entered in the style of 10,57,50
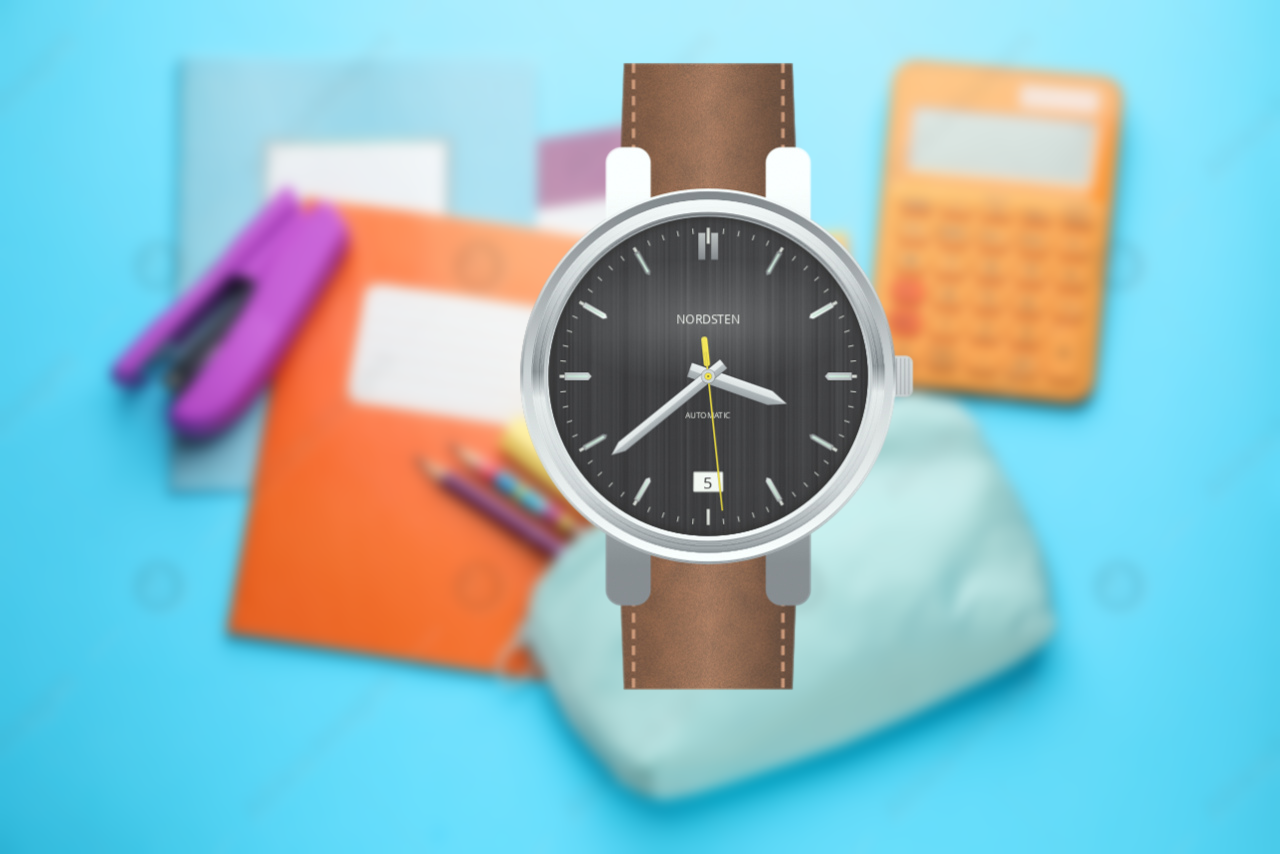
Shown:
3,38,29
